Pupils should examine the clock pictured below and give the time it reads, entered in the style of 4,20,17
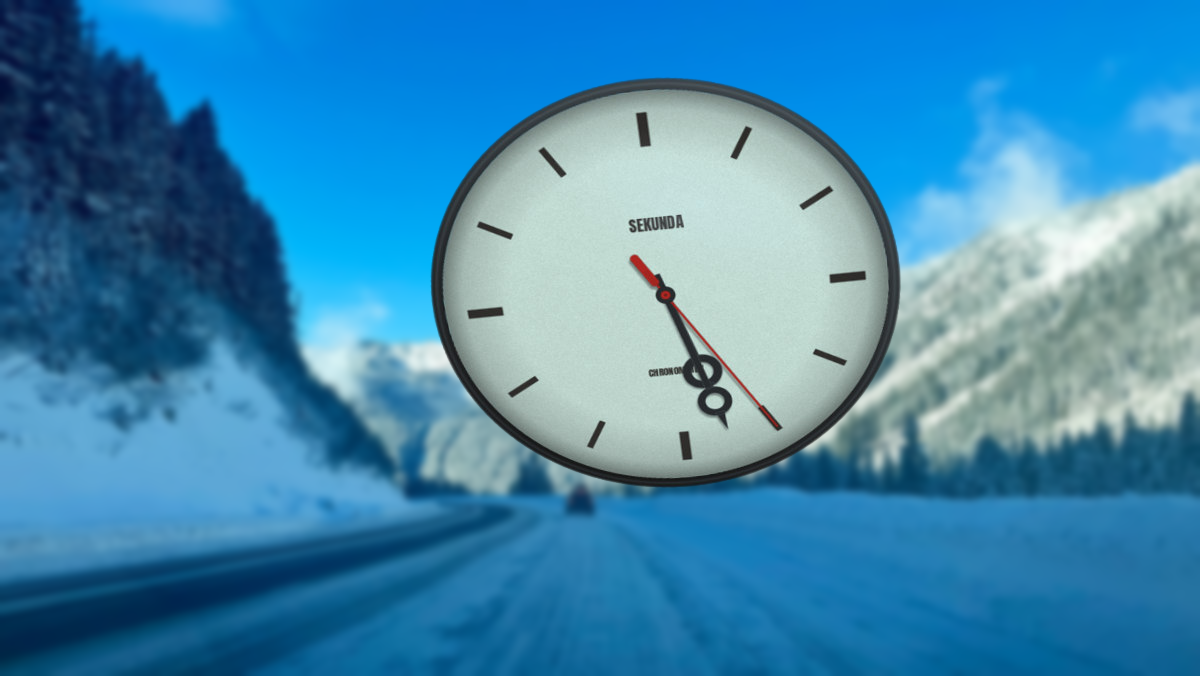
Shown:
5,27,25
